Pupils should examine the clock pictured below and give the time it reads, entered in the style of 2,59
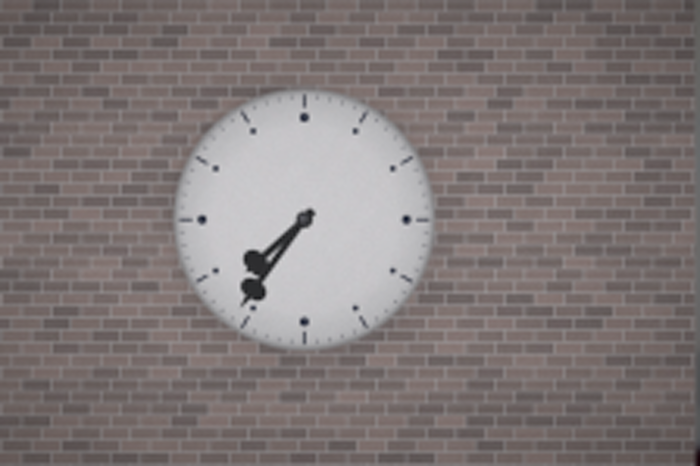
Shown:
7,36
